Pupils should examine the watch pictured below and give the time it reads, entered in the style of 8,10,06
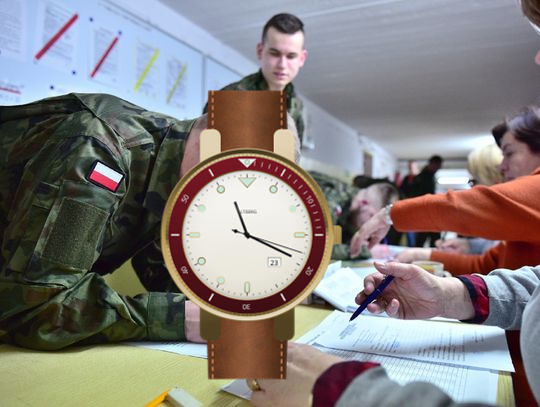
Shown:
11,19,18
